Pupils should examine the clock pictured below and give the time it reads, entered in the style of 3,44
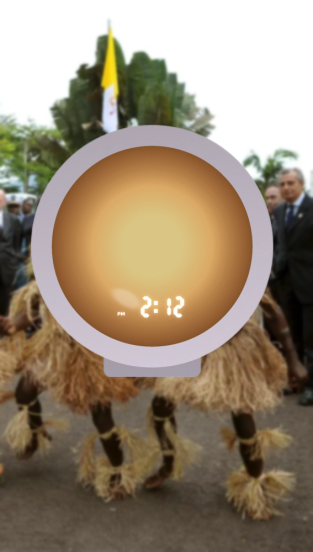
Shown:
2,12
